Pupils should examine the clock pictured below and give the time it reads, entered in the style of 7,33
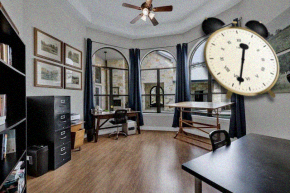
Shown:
12,33
